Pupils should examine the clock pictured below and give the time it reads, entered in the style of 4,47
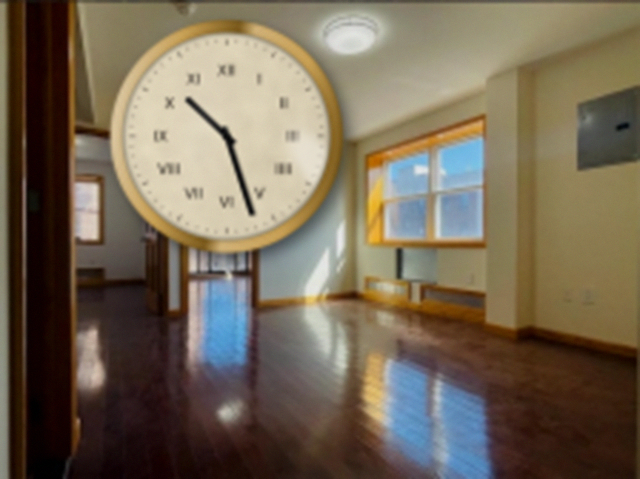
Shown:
10,27
